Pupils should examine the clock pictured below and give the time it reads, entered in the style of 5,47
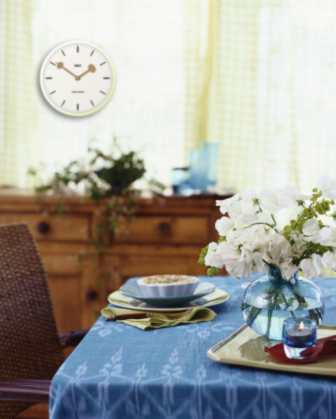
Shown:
1,51
